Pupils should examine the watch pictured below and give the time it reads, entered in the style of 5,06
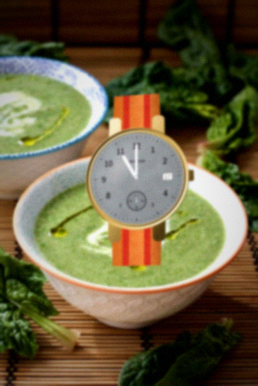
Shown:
11,00
